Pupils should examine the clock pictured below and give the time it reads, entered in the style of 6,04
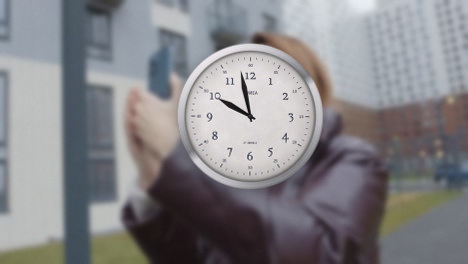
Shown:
9,58
